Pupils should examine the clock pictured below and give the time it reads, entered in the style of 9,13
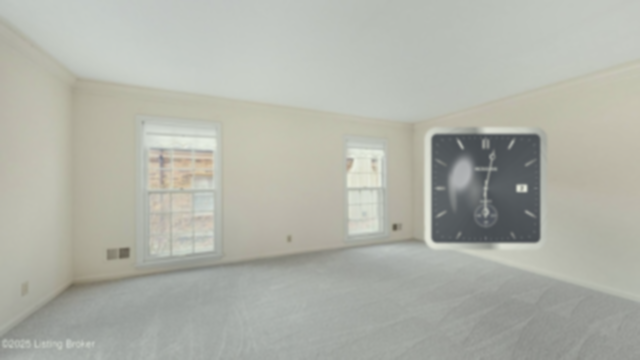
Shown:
6,02
